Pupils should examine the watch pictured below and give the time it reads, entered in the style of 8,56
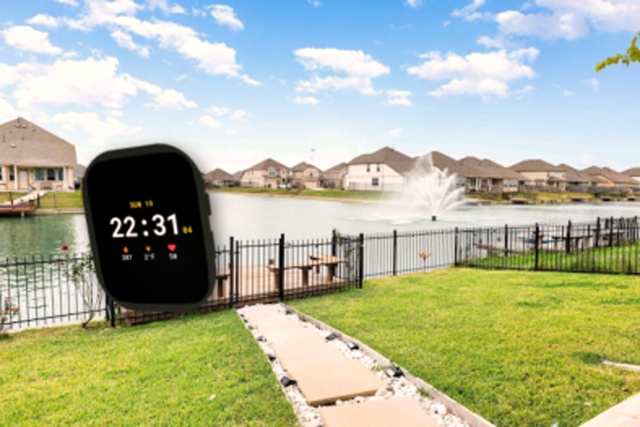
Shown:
22,31
